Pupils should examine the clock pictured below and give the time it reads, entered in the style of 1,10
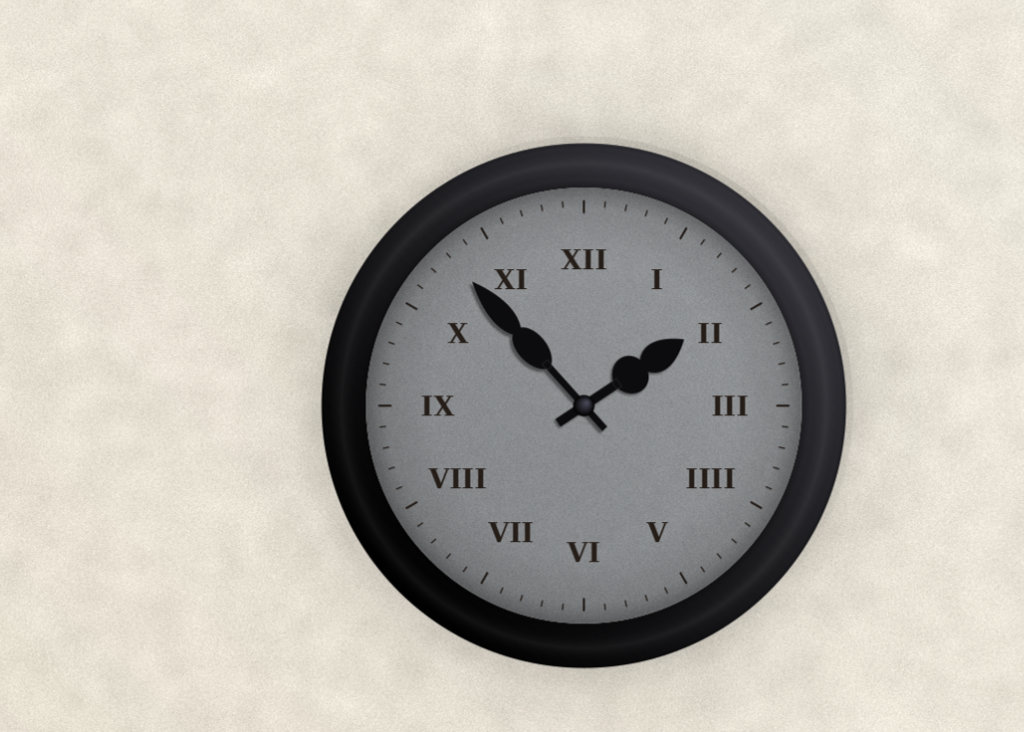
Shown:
1,53
